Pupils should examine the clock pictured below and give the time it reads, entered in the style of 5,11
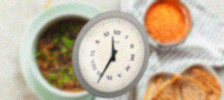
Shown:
11,34
